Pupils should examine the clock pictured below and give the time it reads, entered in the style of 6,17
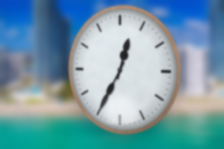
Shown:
12,35
